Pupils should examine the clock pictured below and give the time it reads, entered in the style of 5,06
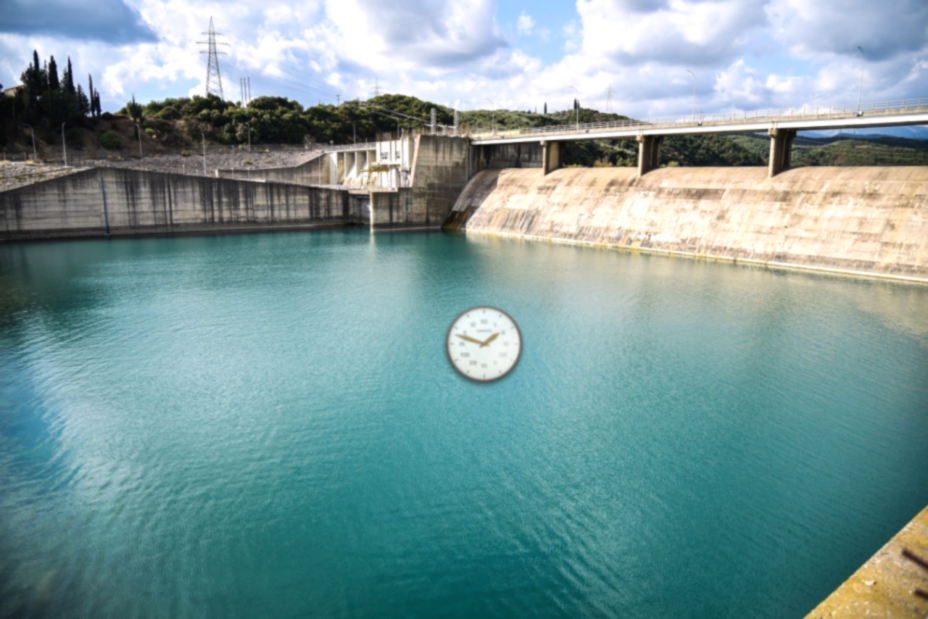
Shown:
1,48
